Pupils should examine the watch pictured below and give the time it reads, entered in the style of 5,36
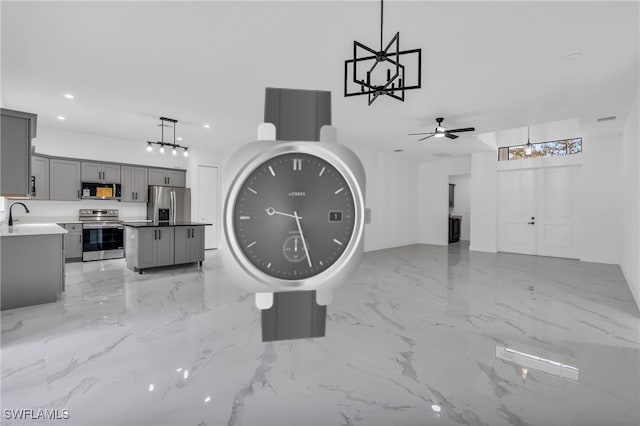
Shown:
9,27
